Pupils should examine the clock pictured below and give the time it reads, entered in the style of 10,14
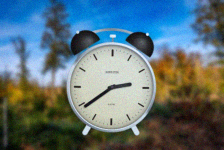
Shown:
2,39
